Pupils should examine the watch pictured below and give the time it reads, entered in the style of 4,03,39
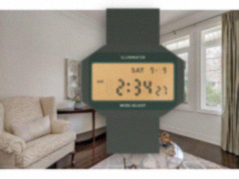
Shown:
2,34,27
